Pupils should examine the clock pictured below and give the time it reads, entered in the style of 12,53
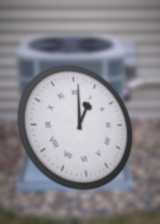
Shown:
1,01
